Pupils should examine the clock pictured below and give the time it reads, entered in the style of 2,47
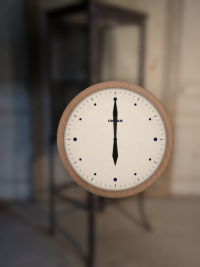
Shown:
6,00
